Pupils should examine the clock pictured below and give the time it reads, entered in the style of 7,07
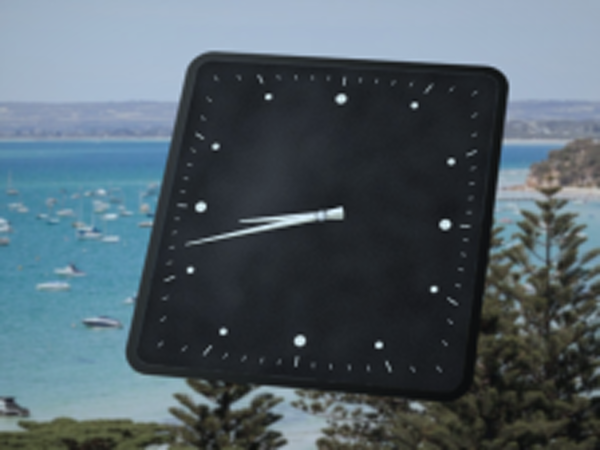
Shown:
8,42
